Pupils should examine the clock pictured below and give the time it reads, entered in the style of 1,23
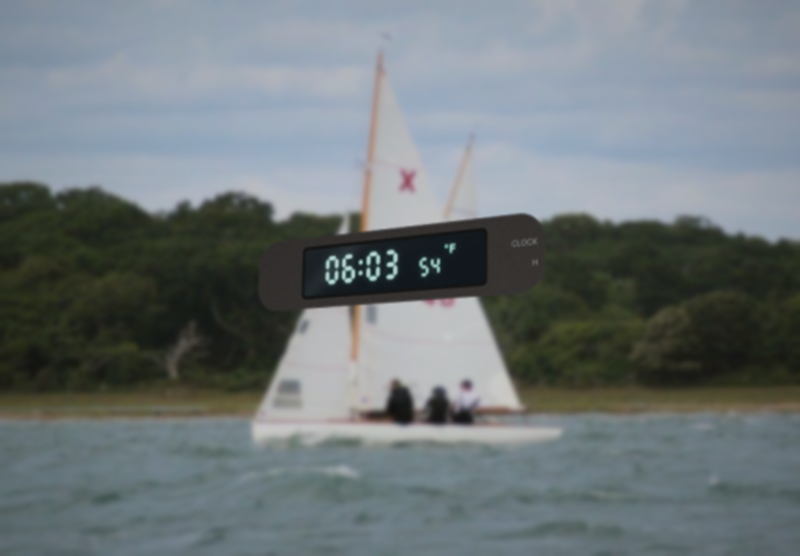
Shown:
6,03
